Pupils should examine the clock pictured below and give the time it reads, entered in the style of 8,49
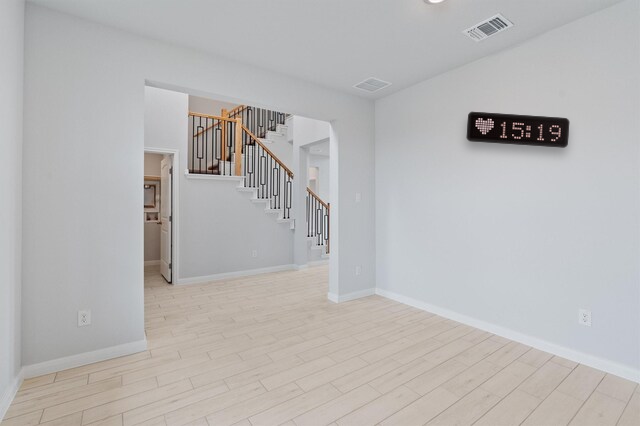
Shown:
15,19
